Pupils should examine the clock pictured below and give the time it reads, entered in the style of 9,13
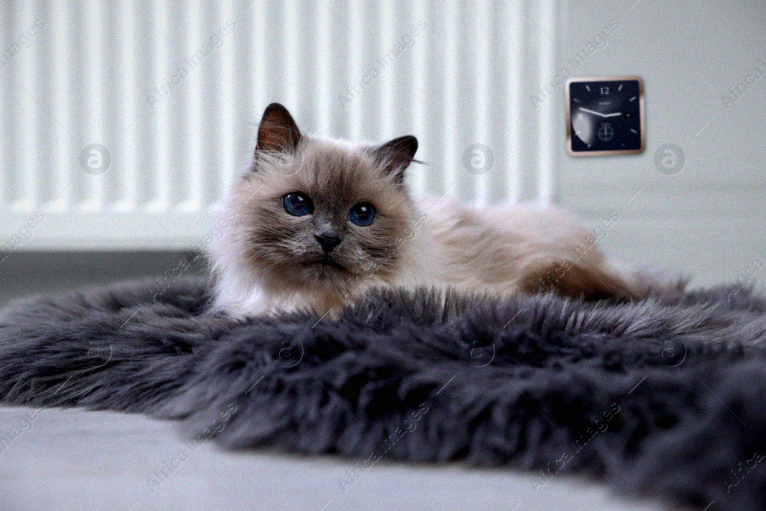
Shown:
2,48
